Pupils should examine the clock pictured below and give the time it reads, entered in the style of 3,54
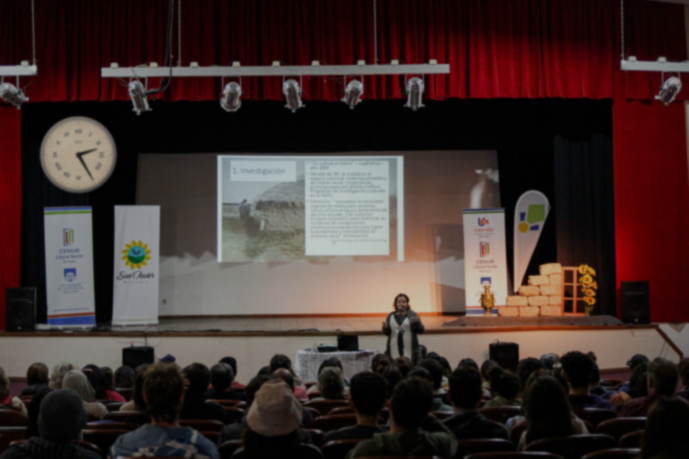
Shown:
2,25
